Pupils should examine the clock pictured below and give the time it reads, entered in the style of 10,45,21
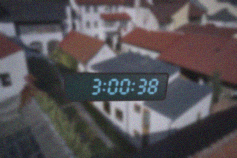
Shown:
3,00,38
